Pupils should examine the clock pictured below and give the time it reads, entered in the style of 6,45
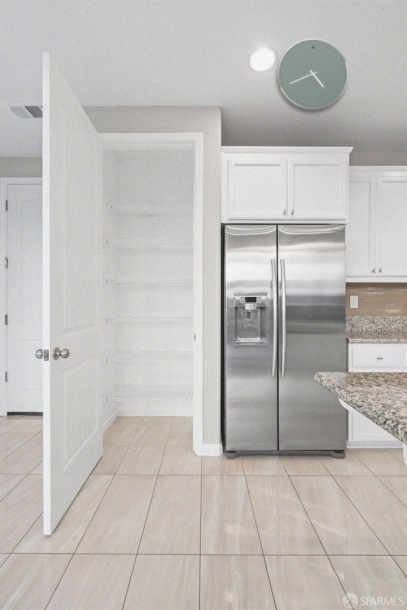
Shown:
4,41
